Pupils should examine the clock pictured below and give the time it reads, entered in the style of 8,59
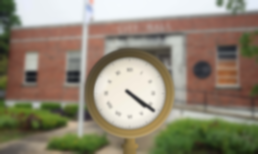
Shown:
4,21
